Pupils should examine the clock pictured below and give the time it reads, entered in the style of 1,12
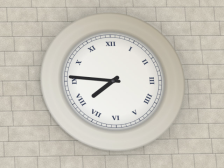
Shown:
7,46
